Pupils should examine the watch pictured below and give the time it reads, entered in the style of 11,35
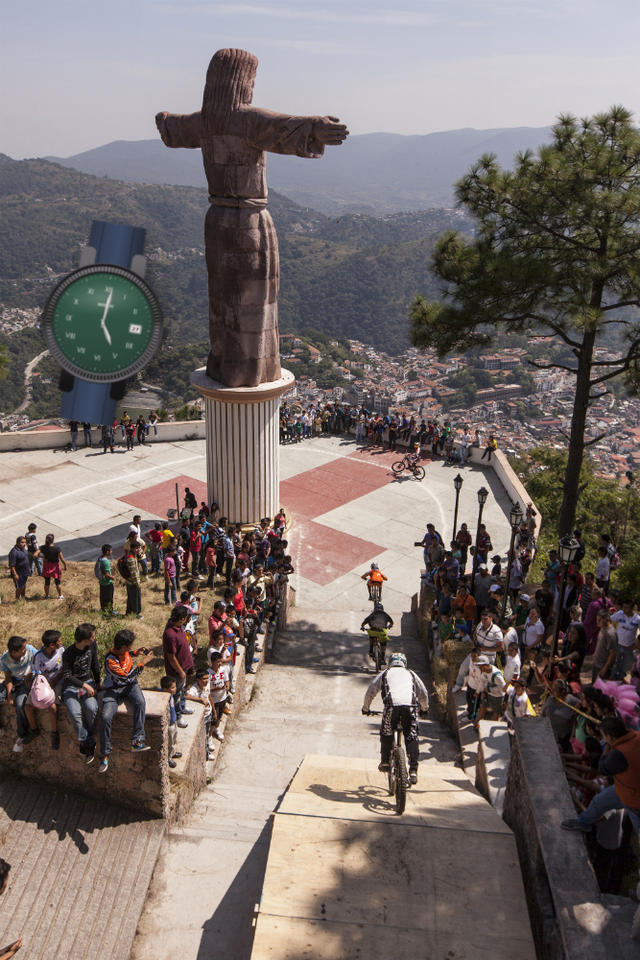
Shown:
5,01
